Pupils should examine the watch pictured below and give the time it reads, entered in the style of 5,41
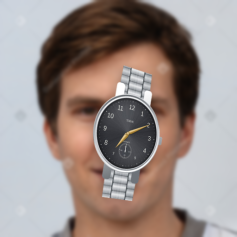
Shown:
7,10
